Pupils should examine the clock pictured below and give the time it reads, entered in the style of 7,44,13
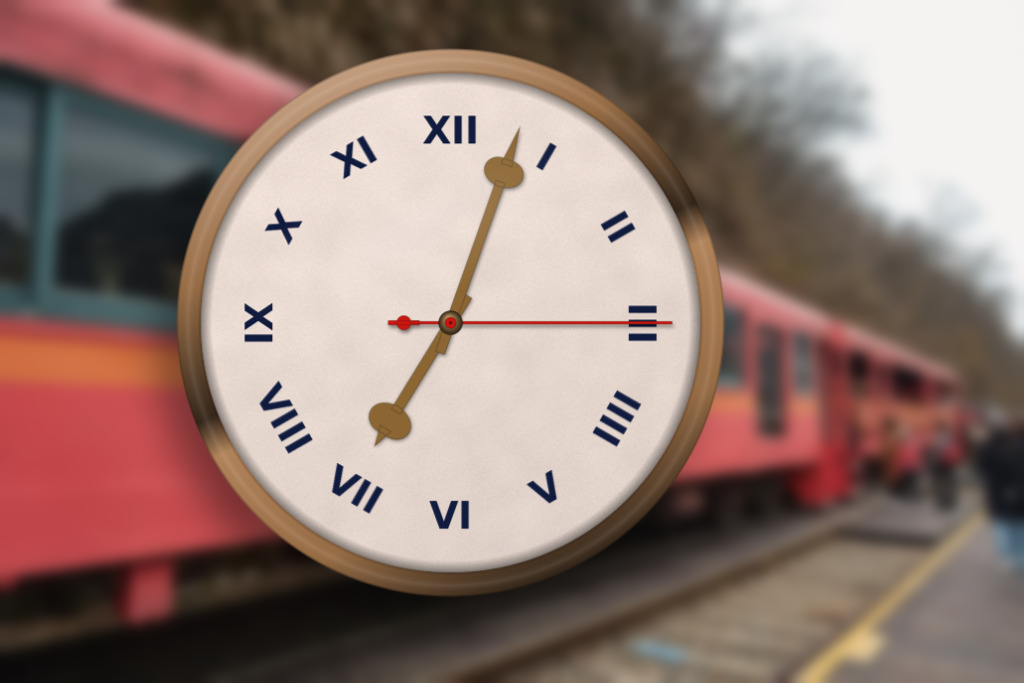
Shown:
7,03,15
